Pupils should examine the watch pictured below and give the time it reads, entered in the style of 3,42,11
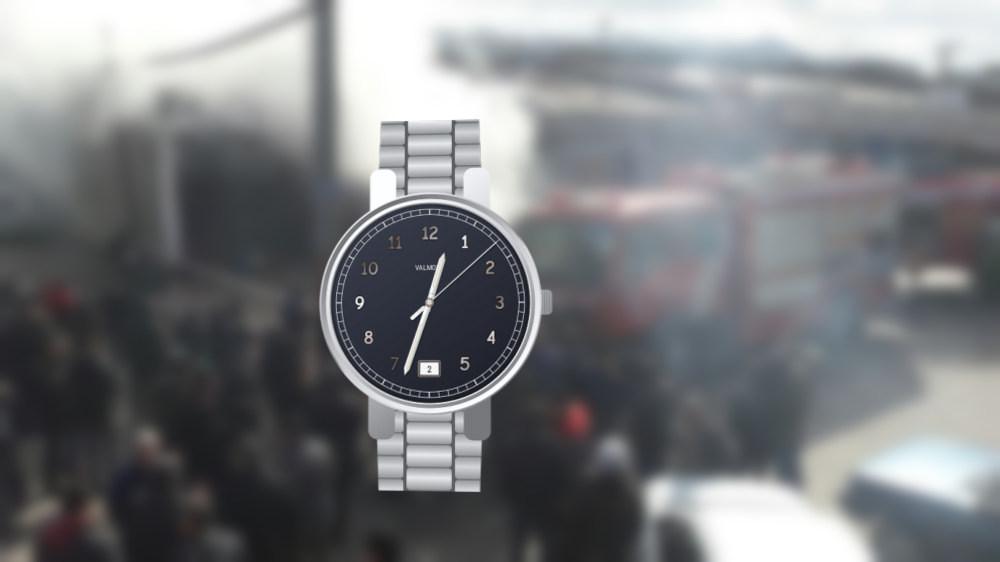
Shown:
12,33,08
